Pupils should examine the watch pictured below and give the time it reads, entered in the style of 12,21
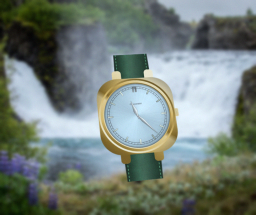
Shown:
11,23
